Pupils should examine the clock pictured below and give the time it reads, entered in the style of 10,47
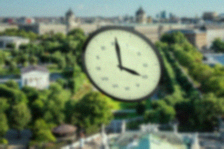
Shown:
4,01
